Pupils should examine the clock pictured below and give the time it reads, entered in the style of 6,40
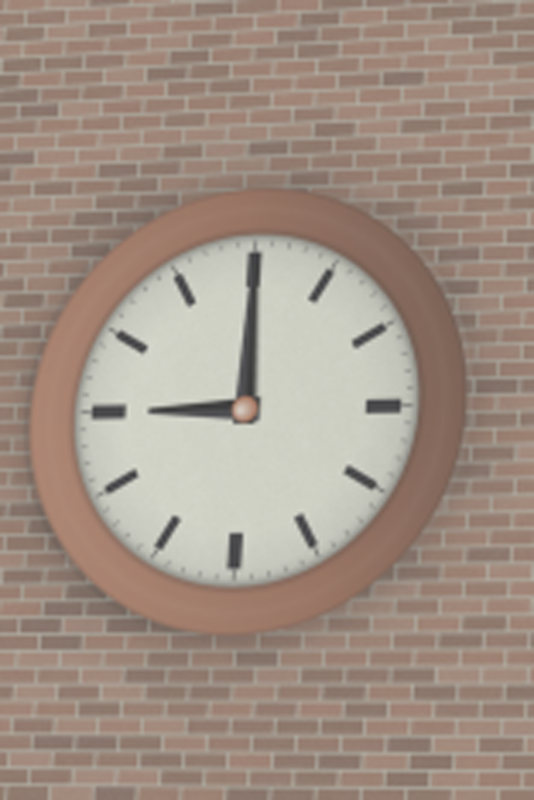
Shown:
9,00
